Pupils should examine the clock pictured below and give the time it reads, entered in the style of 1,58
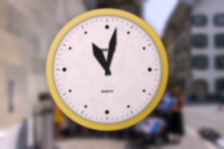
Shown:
11,02
